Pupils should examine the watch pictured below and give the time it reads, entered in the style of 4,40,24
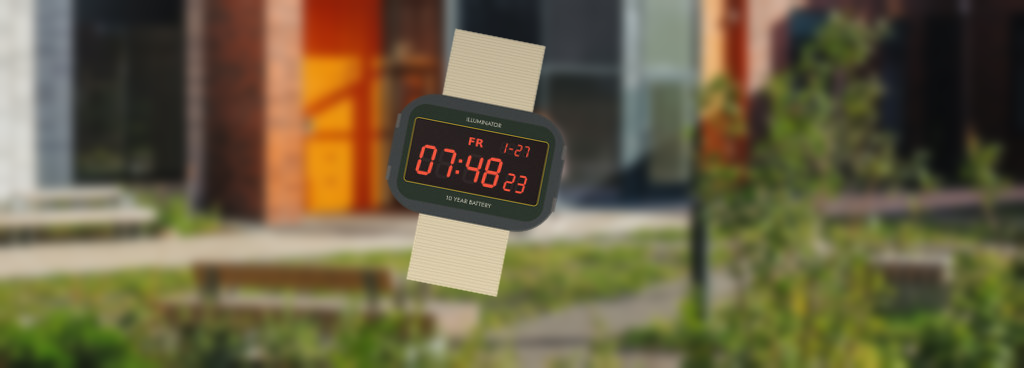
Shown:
7,48,23
